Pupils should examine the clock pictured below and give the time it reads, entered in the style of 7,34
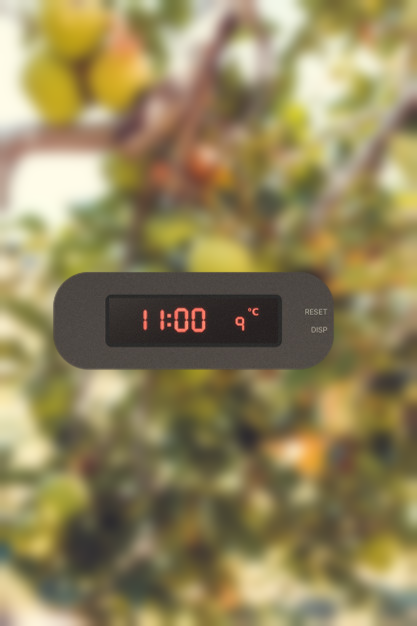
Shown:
11,00
